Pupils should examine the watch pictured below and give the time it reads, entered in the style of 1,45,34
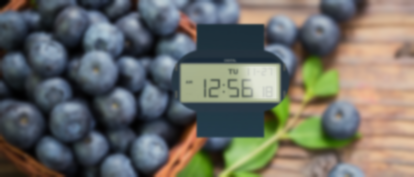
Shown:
12,56,18
